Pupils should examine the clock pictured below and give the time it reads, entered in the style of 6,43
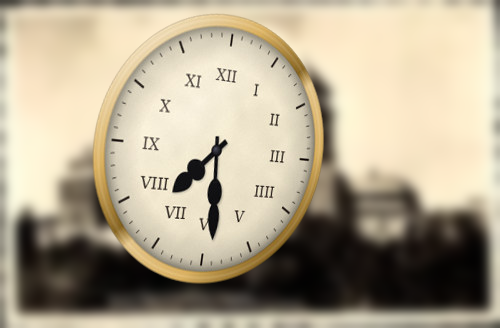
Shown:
7,29
